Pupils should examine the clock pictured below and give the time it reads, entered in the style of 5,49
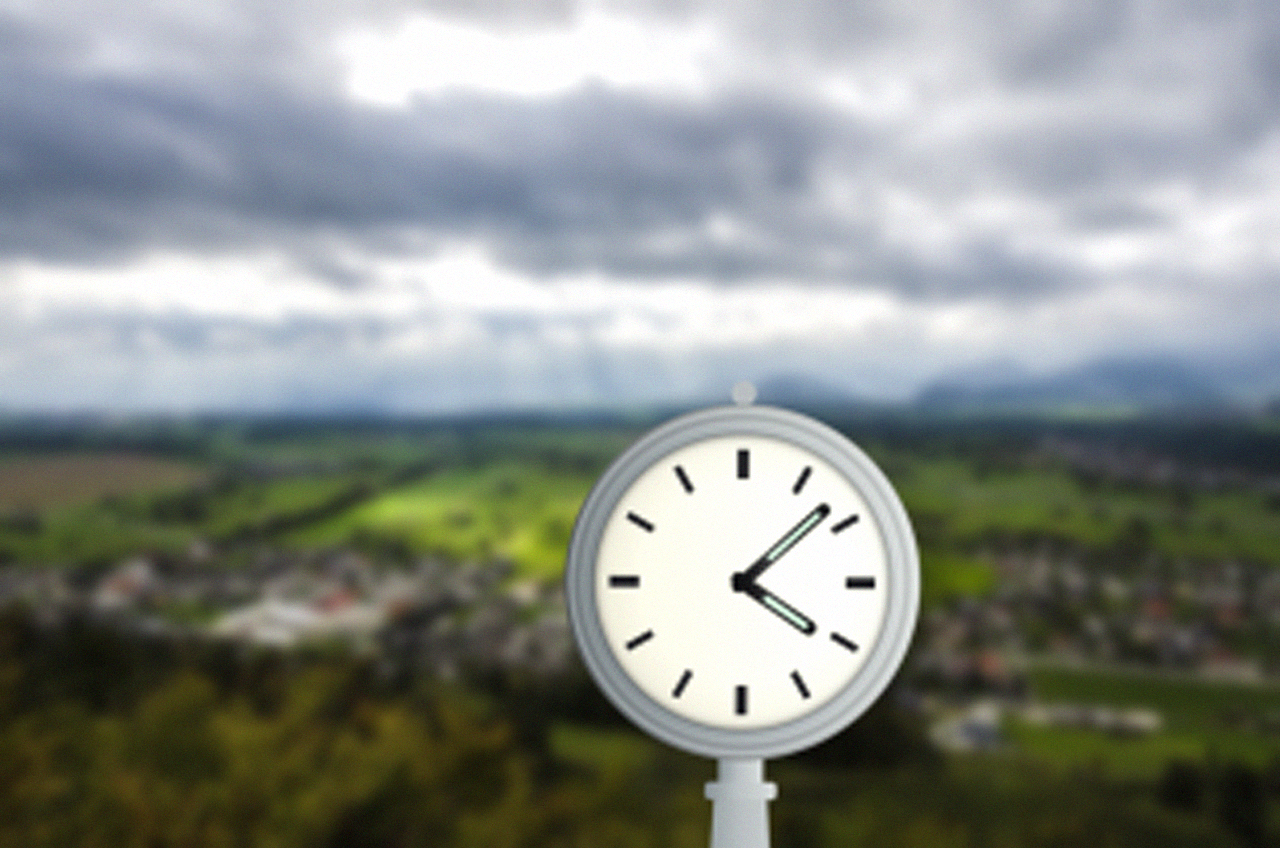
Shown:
4,08
